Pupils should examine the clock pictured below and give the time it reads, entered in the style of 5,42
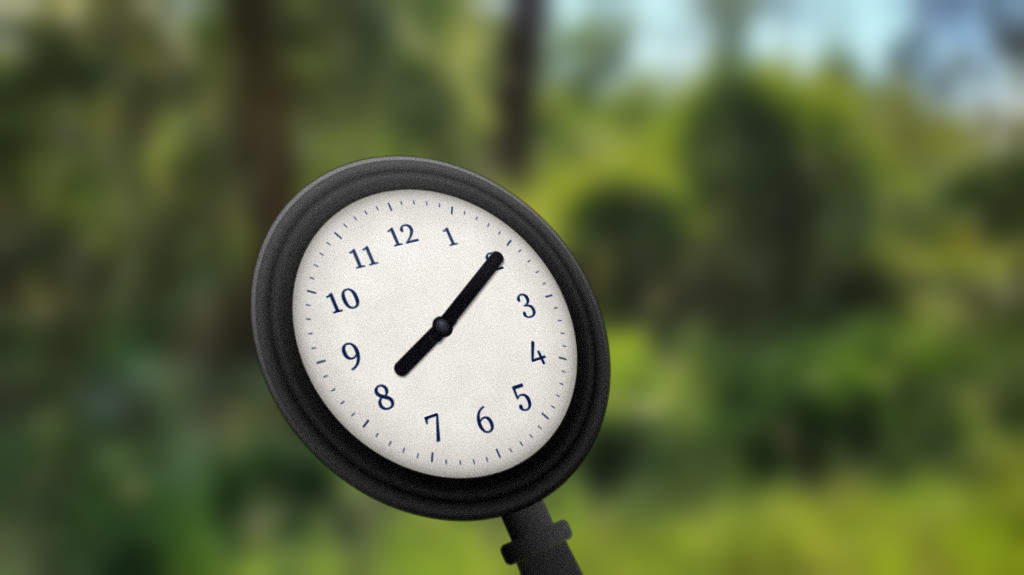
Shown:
8,10
